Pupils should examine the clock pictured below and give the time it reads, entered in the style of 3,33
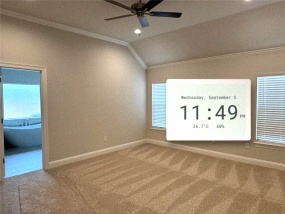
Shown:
11,49
